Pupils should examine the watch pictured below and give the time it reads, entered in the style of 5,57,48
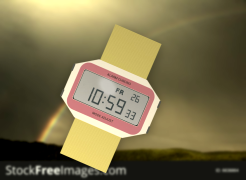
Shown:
10,59,33
